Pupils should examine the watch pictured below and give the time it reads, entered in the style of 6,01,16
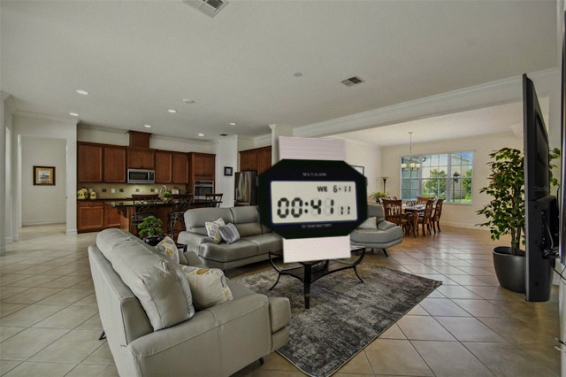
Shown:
0,41,11
